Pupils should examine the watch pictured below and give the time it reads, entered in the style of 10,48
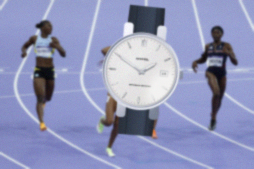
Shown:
1,50
